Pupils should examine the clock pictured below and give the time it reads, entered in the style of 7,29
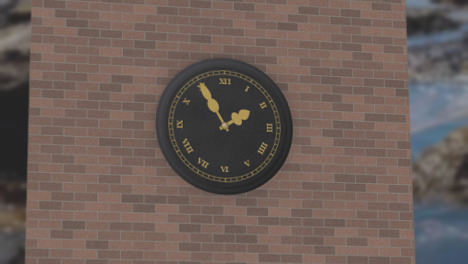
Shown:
1,55
